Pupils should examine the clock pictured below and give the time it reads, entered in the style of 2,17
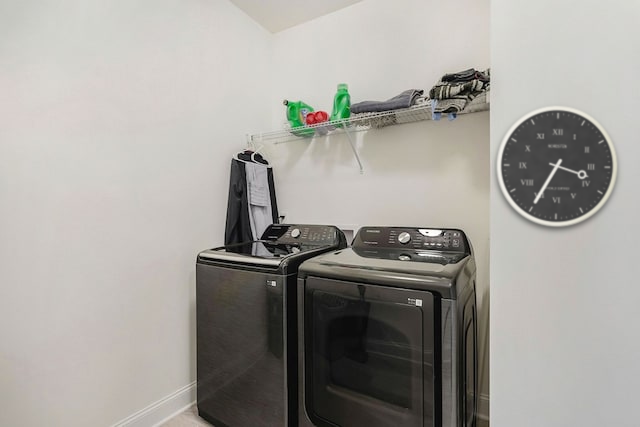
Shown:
3,35
